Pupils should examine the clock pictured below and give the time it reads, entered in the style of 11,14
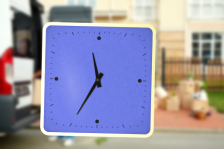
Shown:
11,35
